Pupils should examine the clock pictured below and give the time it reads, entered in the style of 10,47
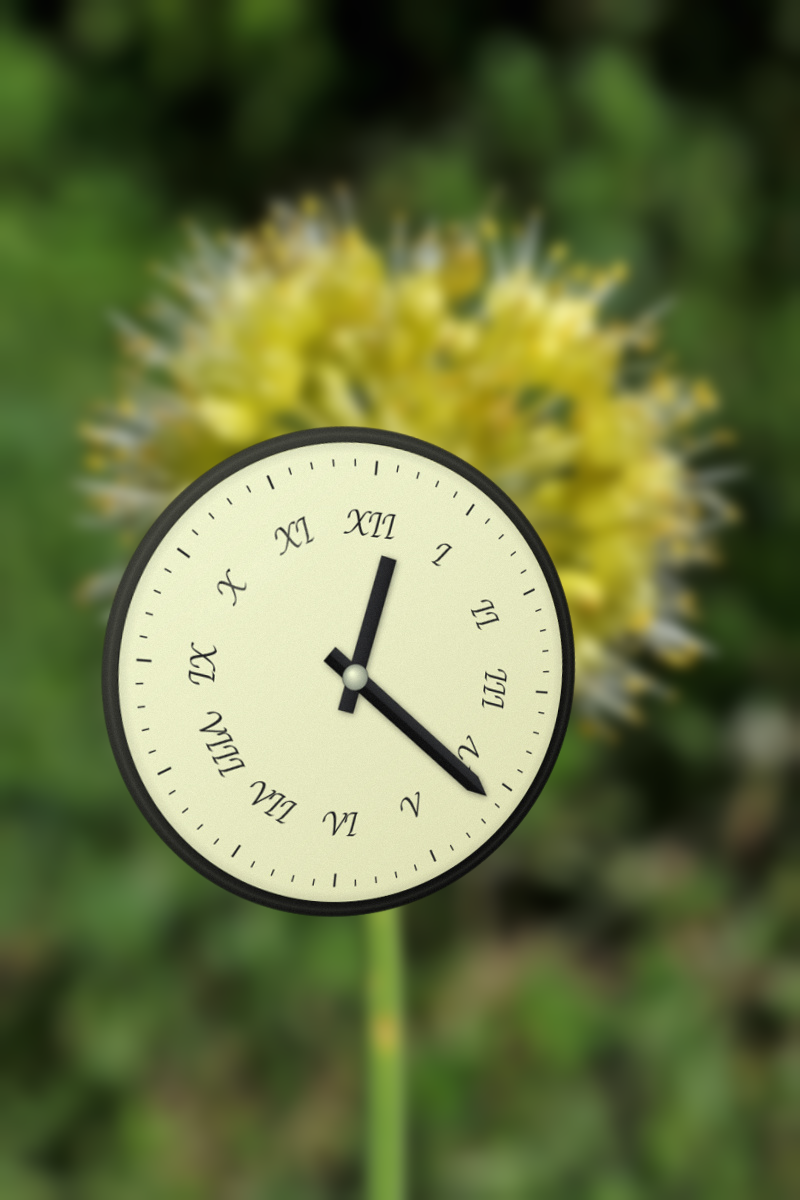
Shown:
12,21
